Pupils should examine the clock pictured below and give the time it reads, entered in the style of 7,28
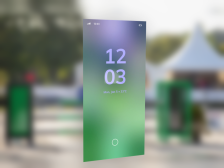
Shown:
12,03
